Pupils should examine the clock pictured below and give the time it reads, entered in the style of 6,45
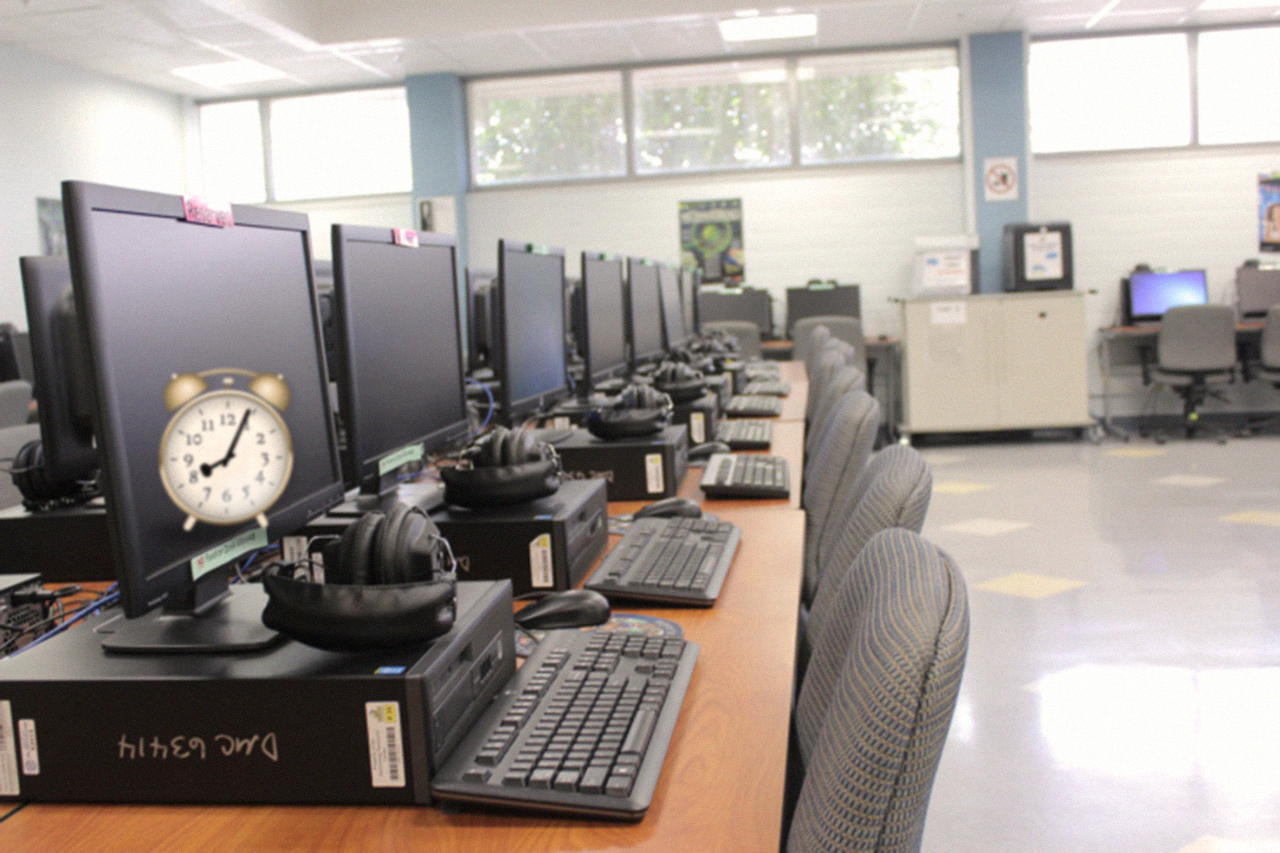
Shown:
8,04
